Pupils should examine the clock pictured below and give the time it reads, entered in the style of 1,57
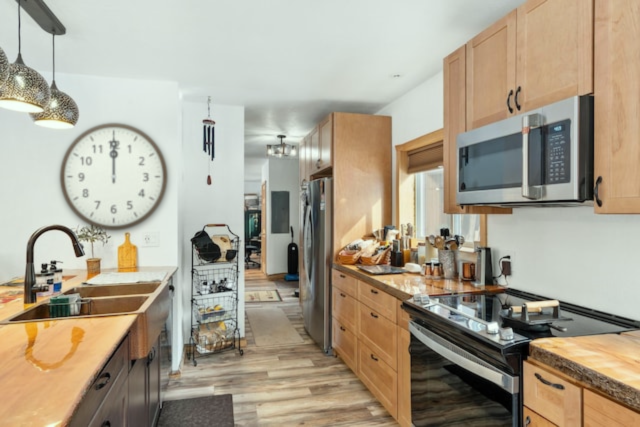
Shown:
12,00
